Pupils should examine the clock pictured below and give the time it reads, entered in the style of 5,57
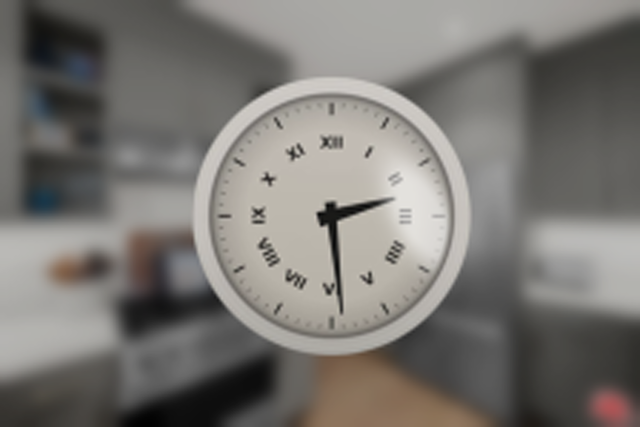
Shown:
2,29
